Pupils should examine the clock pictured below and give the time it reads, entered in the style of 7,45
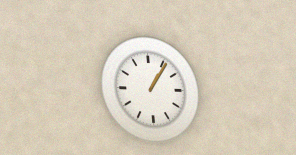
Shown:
1,06
